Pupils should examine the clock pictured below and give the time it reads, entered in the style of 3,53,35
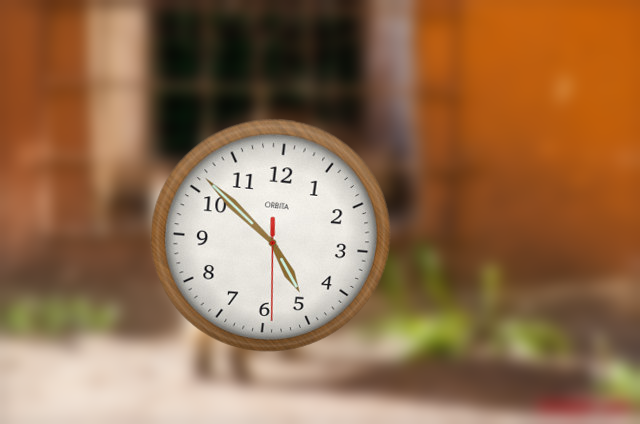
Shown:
4,51,29
